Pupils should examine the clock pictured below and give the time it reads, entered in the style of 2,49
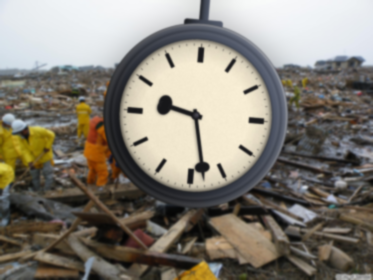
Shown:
9,28
